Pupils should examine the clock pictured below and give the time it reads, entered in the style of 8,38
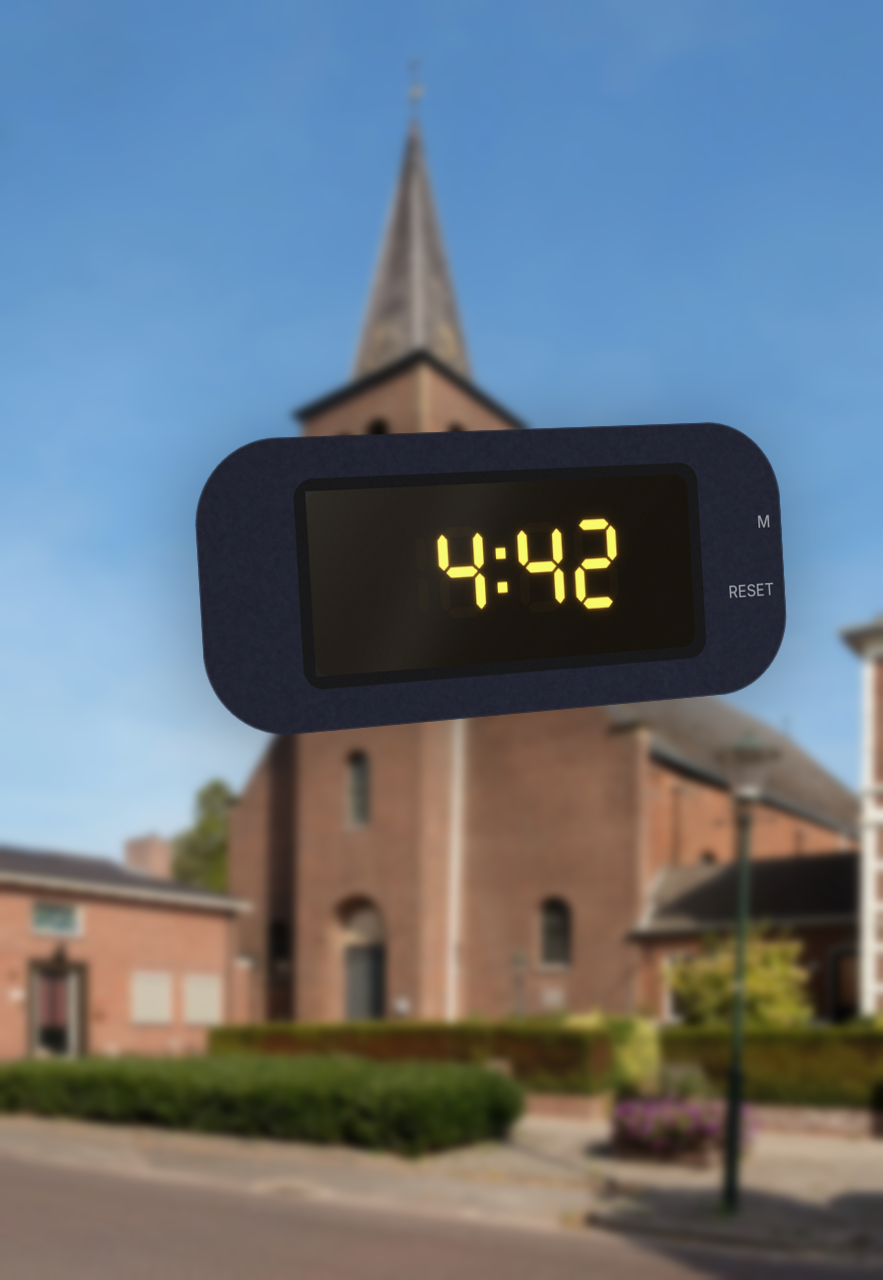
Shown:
4,42
